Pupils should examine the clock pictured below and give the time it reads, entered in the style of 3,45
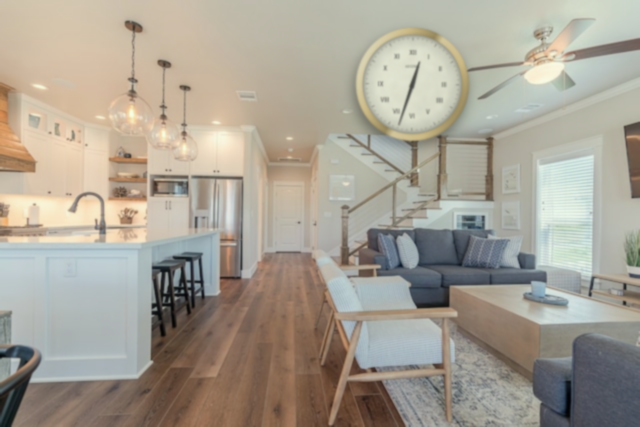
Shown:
12,33
